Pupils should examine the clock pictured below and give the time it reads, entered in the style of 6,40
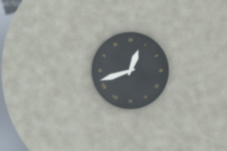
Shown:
12,42
